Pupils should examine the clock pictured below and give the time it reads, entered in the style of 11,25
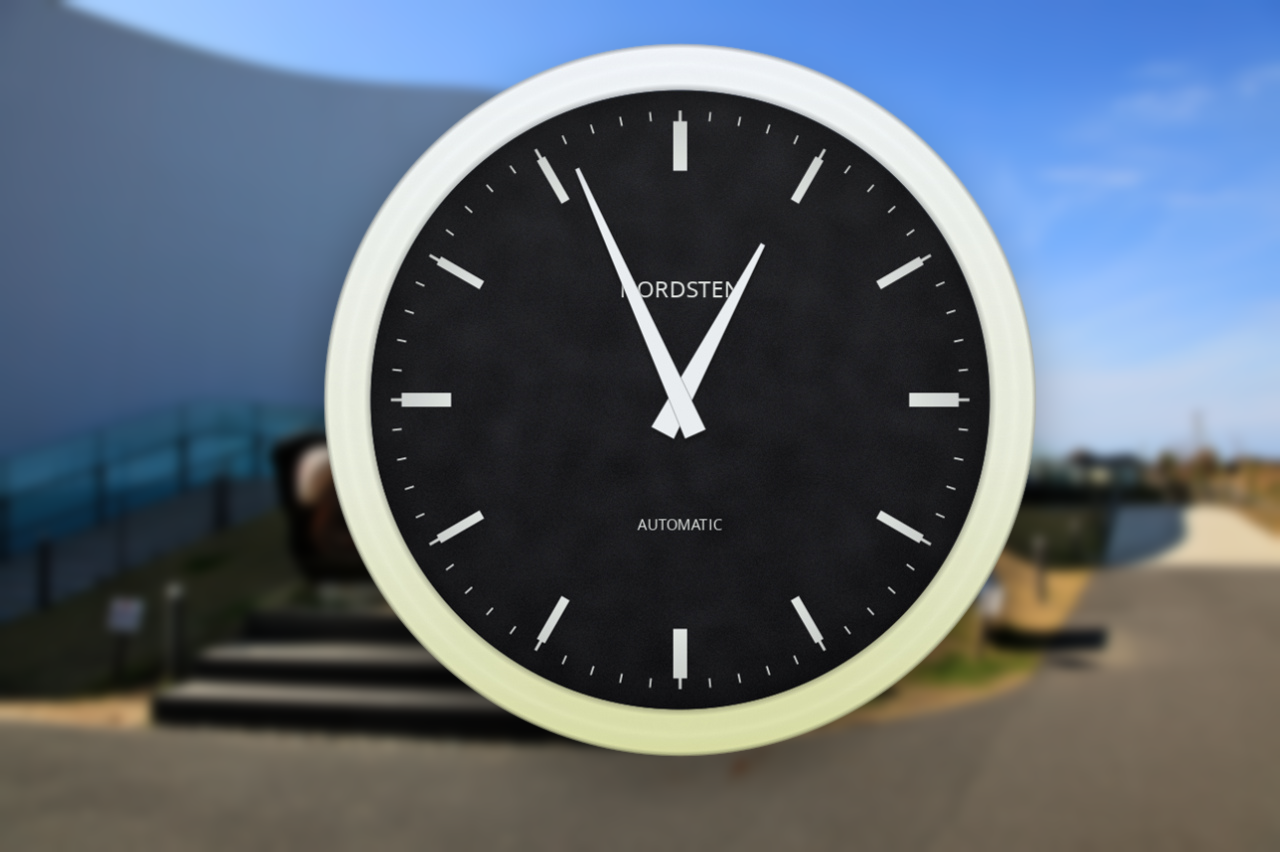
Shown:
12,56
